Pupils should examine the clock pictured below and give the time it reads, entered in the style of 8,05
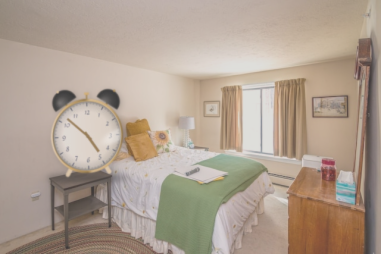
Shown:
4,52
